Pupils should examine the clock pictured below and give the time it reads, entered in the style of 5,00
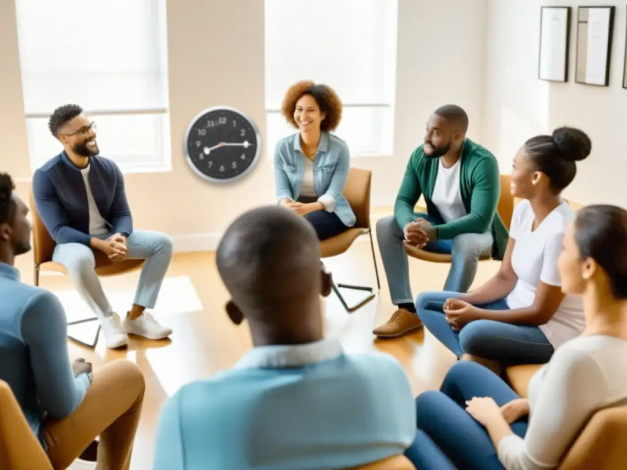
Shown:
8,15
